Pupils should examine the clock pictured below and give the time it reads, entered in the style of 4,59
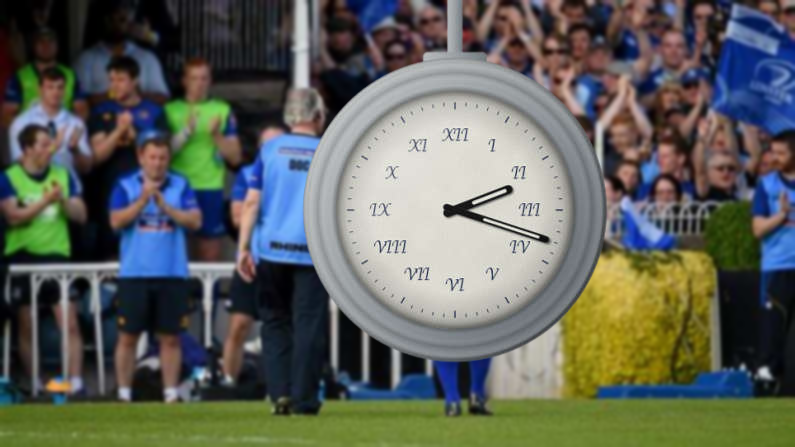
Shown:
2,18
